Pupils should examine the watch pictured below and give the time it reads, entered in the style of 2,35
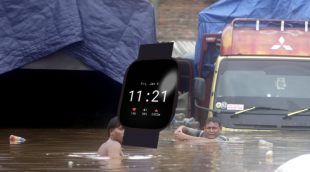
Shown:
11,21
